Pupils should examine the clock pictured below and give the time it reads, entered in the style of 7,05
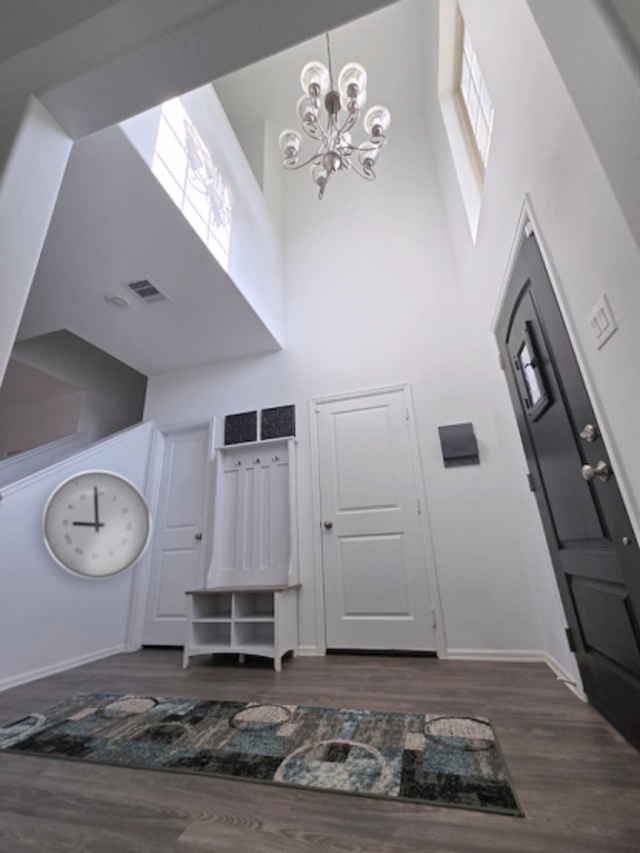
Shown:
8,59
